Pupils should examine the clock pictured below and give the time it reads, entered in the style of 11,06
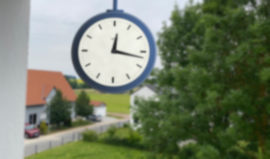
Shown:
12,17
